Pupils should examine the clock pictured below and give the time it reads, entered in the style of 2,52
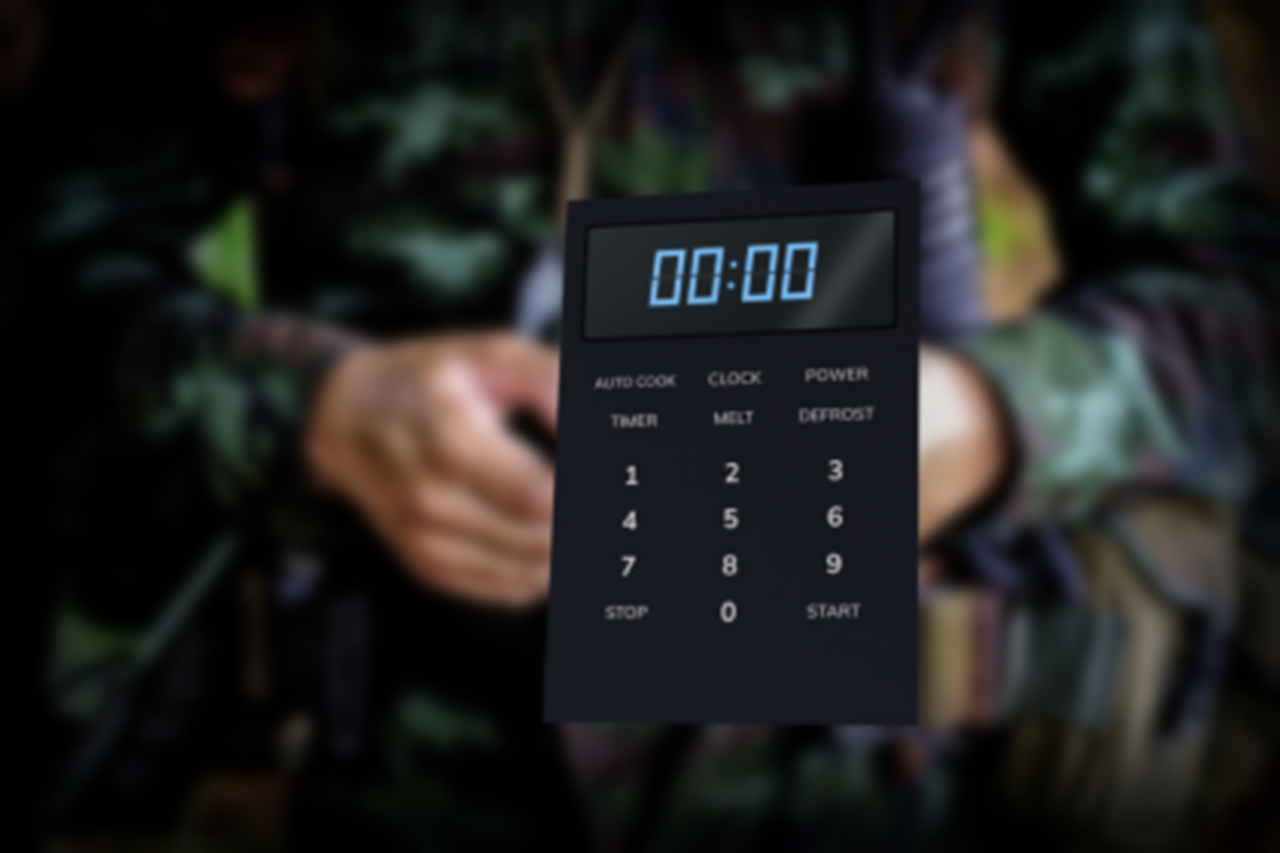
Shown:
0,00
